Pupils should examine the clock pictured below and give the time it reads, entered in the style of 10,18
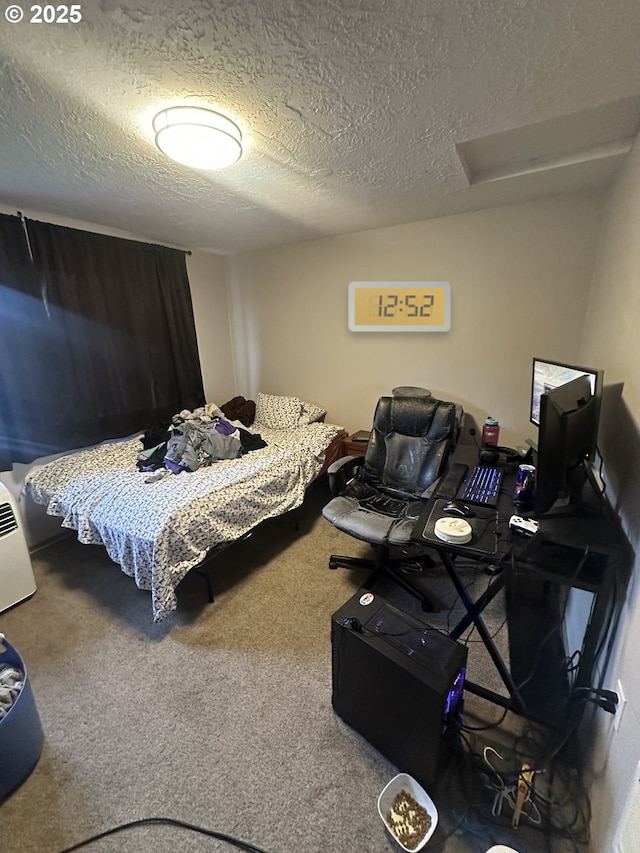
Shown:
12,52
